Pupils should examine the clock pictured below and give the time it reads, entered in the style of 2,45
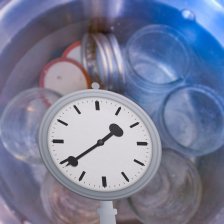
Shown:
1,39
